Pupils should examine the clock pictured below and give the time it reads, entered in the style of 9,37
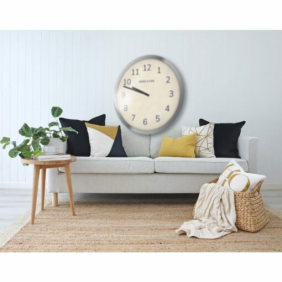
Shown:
9,48
